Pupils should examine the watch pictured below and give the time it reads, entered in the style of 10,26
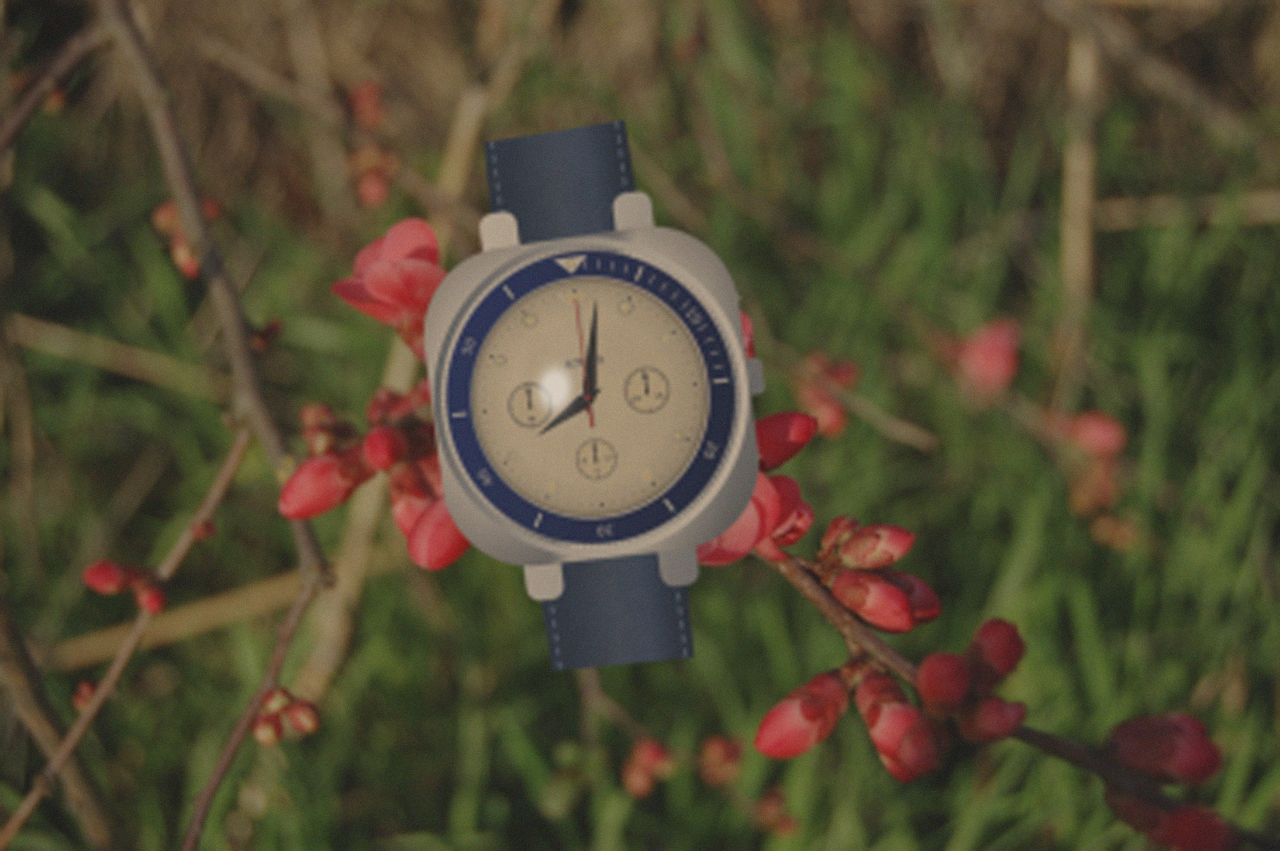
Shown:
8,02
